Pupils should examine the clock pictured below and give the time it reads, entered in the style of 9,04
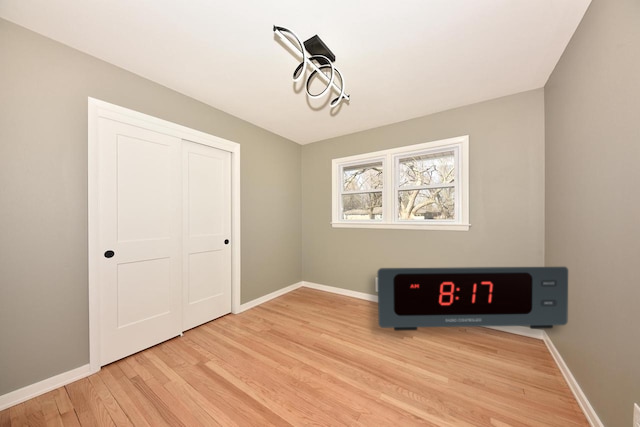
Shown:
8,17
